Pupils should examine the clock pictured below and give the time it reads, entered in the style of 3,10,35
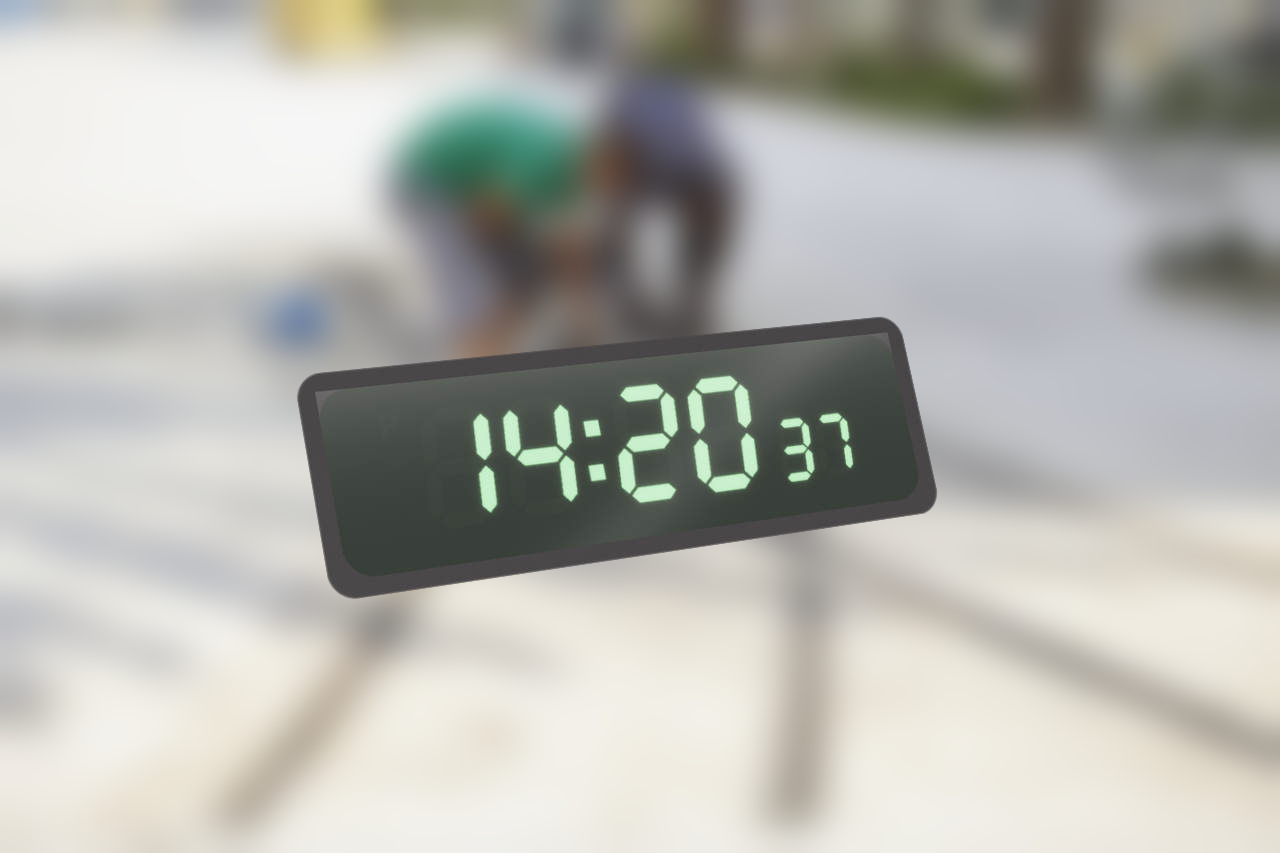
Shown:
14,20,37
